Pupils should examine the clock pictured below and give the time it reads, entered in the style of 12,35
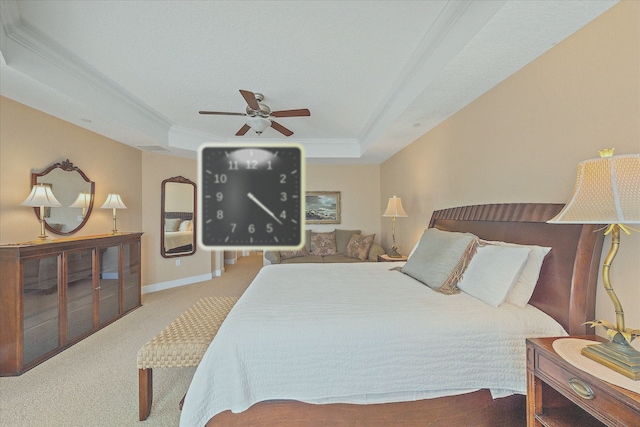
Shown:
4,22
